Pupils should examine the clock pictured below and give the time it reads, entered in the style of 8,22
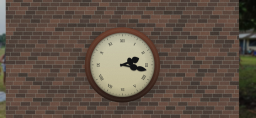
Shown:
2,17
